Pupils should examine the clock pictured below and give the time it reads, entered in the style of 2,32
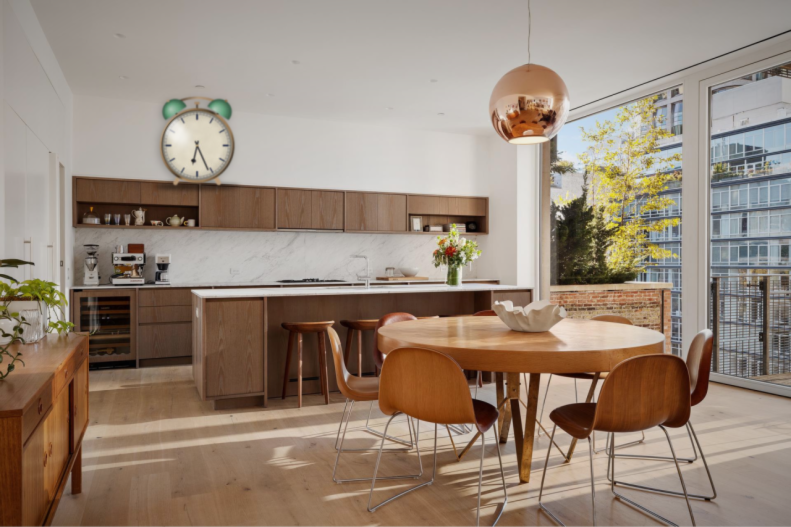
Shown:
6,26
